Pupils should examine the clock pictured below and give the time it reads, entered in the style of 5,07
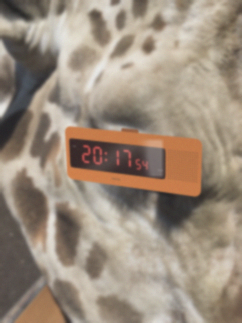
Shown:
20,17
